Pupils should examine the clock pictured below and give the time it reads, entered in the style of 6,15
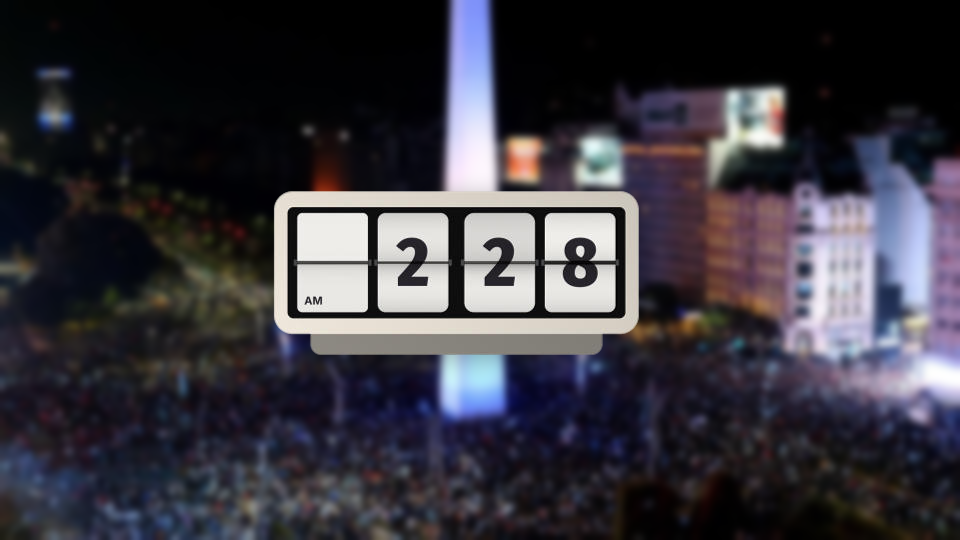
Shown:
2,28
